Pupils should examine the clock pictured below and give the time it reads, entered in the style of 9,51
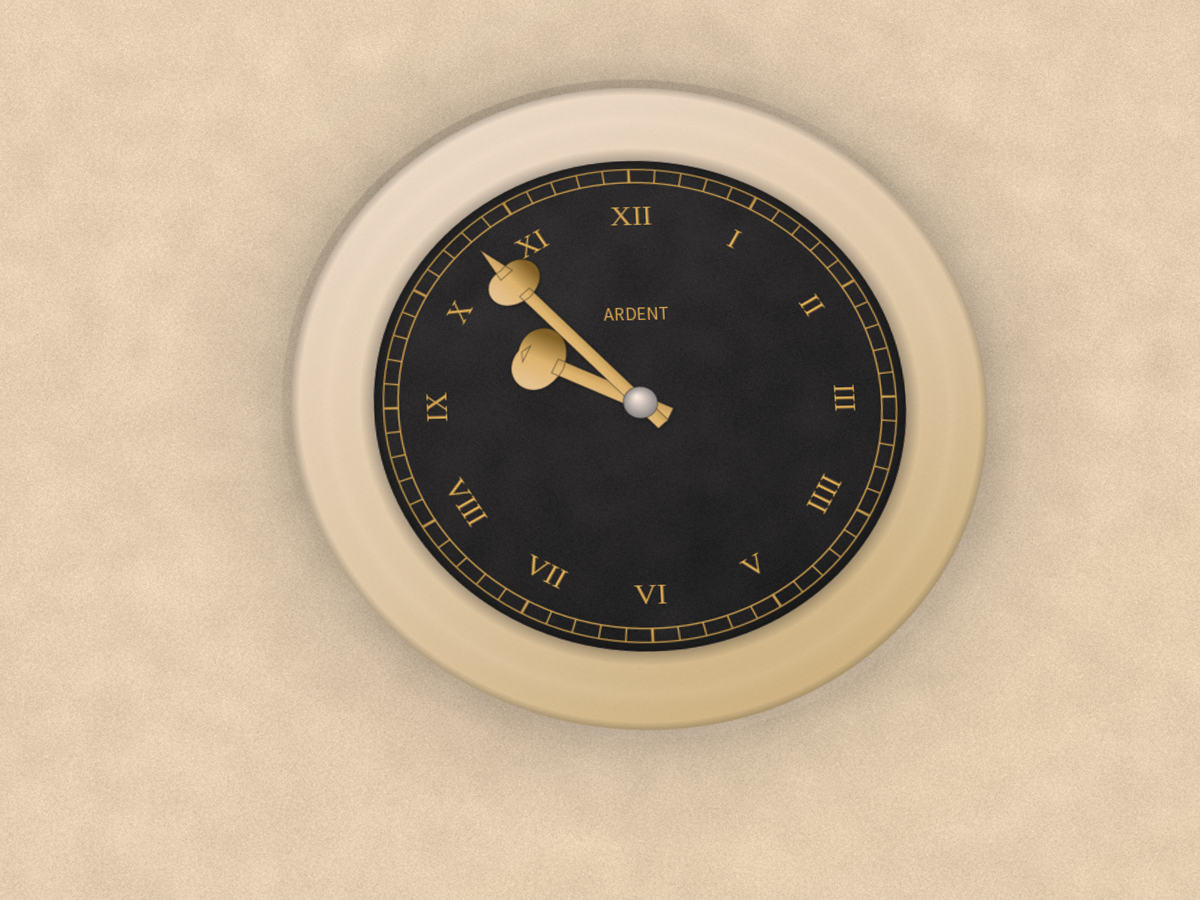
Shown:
9,53
